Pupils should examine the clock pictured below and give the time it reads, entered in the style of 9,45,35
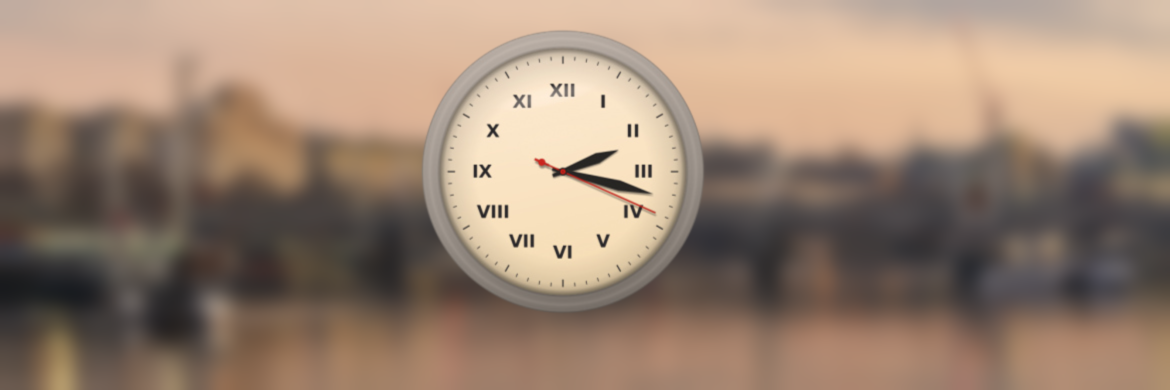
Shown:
2,17,19
